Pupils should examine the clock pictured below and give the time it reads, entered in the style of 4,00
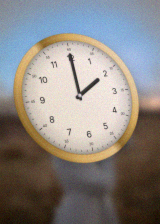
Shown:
2,00
